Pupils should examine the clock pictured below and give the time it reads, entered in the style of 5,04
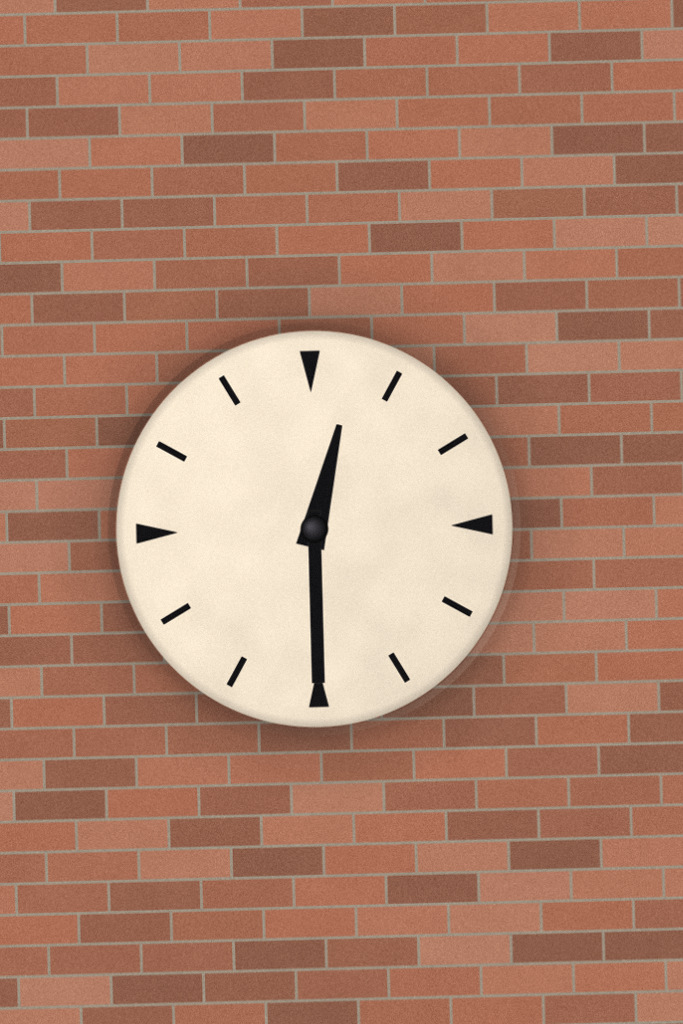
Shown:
12,30
